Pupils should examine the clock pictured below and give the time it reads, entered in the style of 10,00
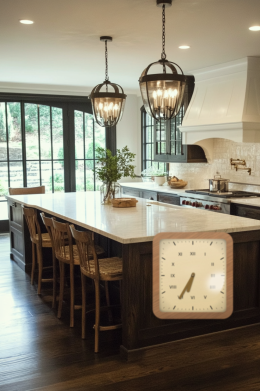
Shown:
6,35
